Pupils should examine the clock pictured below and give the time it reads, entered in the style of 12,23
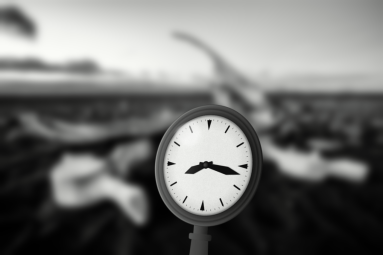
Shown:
8,17
